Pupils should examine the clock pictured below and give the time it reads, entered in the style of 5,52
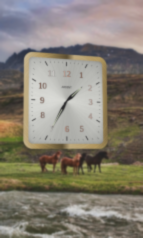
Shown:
1,35
